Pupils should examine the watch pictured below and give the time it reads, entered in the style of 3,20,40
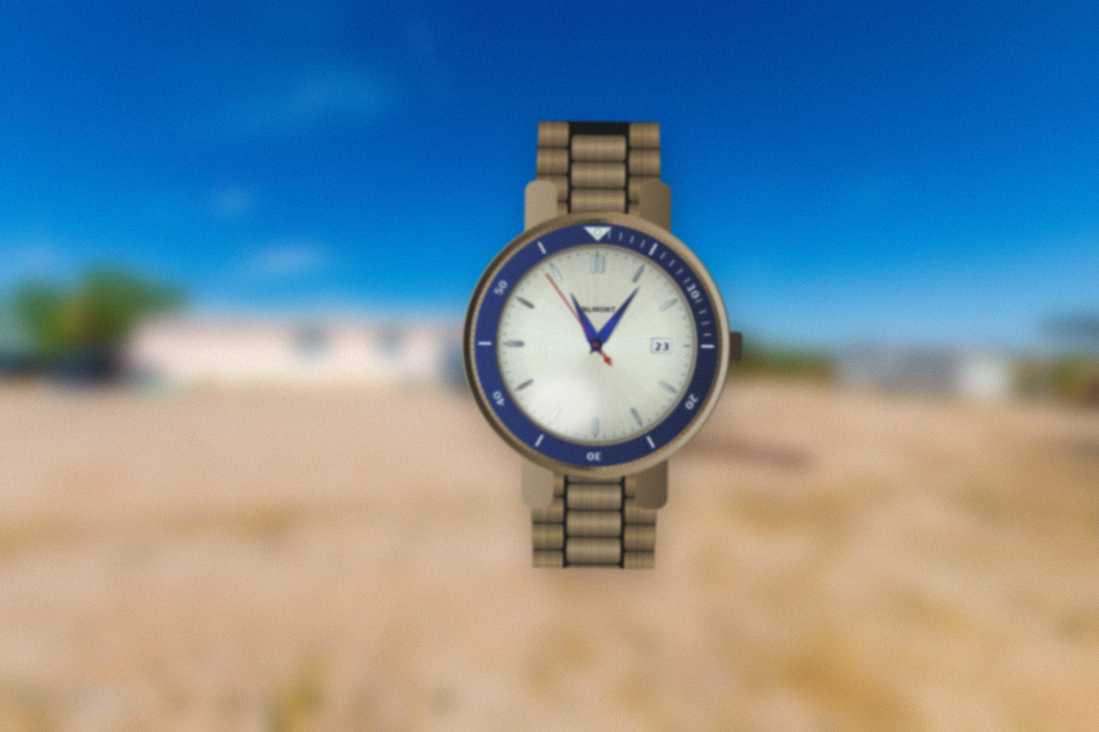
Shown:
11,05,54
